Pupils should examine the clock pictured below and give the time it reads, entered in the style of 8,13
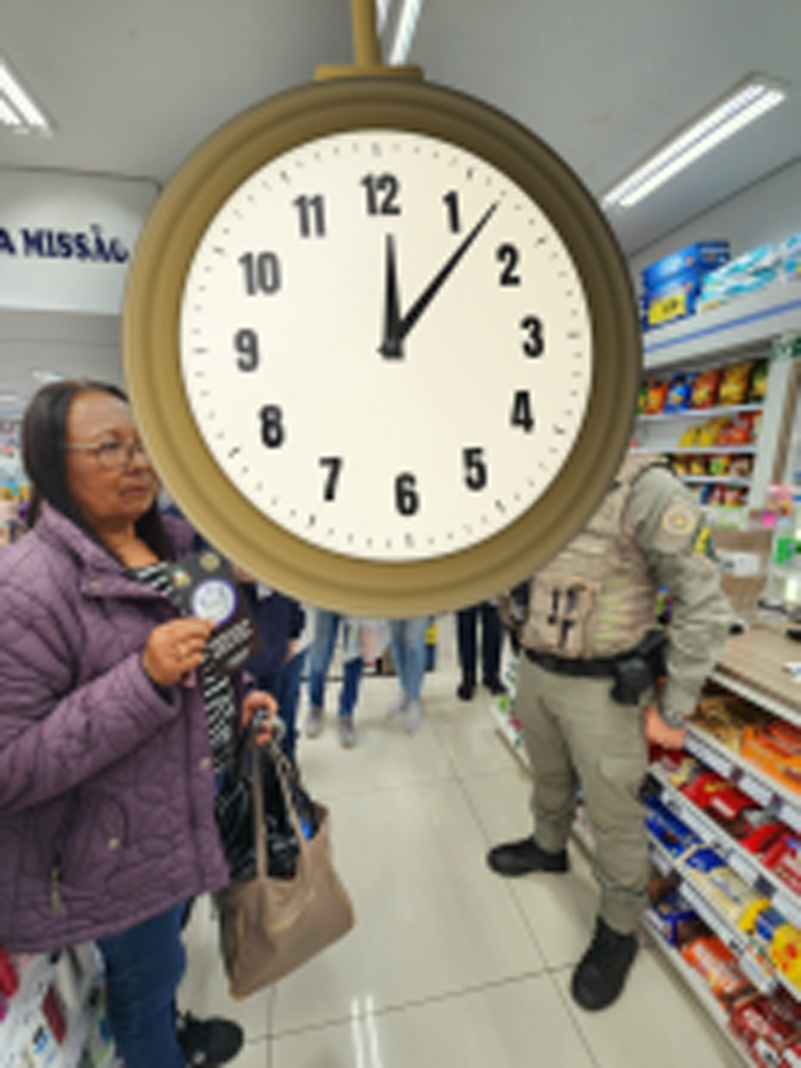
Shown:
12,07
